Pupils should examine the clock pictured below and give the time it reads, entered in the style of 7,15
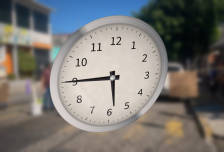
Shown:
5,45
